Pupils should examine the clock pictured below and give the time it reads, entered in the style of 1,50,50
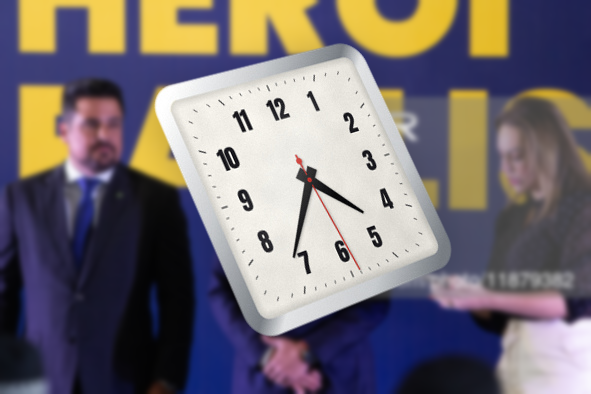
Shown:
4,36,29
